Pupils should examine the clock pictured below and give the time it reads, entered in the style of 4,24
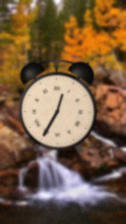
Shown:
12,35
